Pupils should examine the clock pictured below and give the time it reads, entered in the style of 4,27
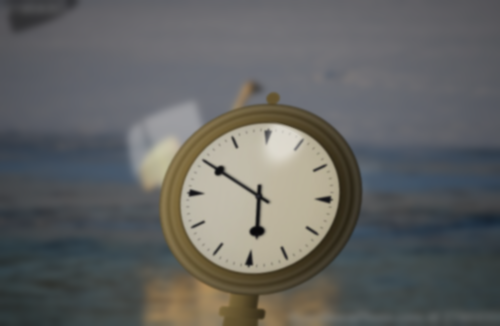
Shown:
5,50
